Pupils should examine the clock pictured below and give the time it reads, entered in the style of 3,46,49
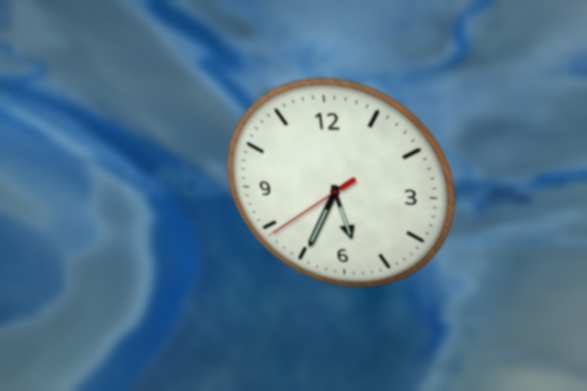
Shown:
5,34,39
